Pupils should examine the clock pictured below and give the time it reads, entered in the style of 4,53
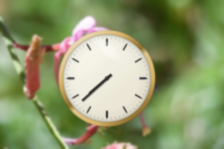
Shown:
7,38
